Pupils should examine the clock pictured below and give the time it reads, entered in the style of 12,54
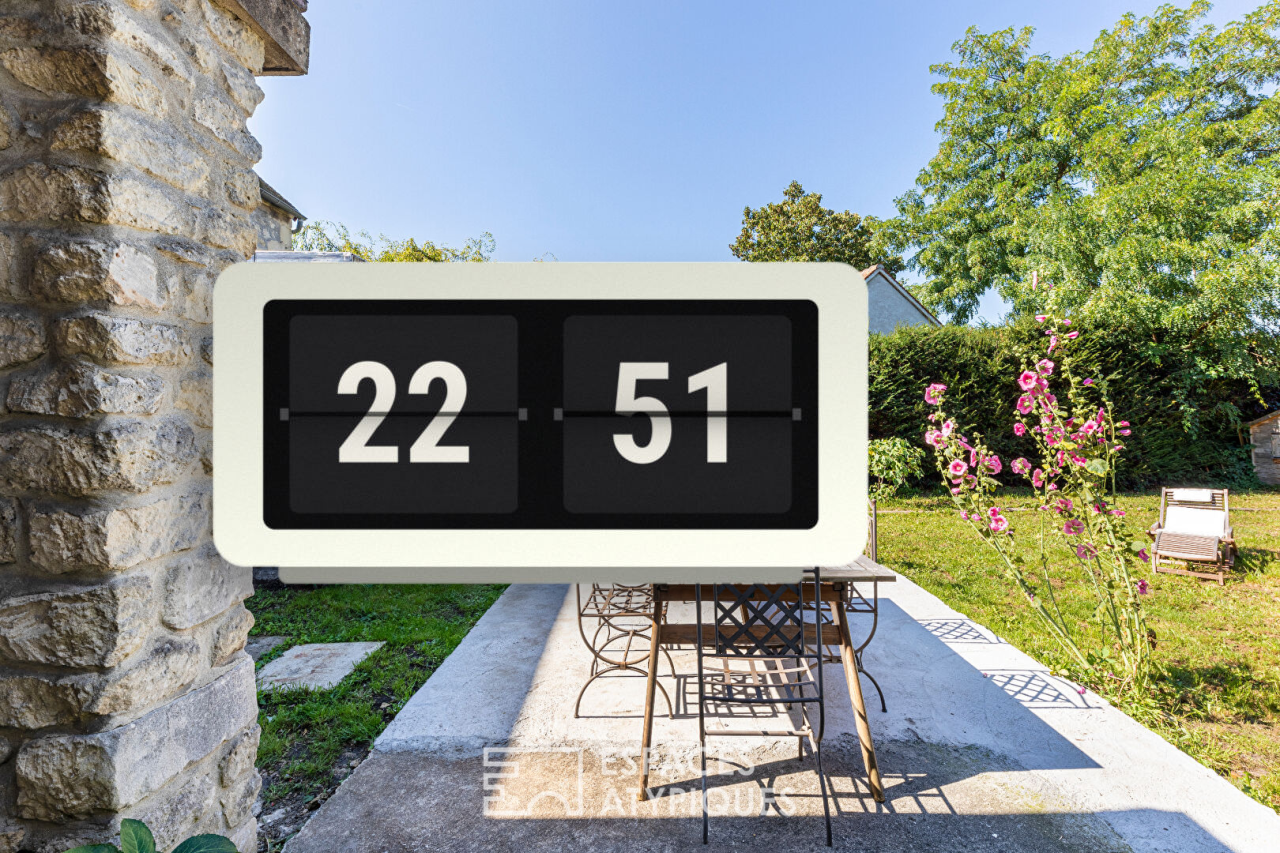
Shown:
22,51
